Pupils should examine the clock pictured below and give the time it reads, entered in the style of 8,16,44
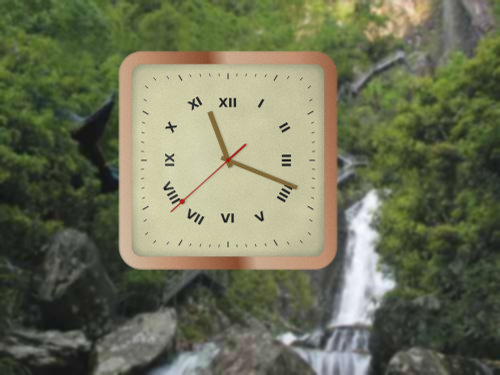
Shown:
11,18,38
